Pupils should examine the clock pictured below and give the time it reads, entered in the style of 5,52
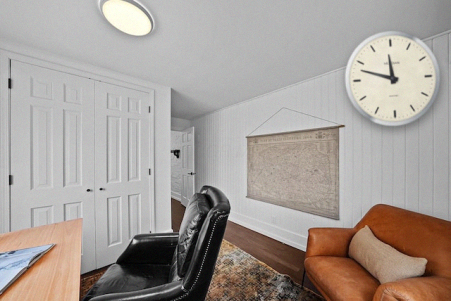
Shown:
11,48
